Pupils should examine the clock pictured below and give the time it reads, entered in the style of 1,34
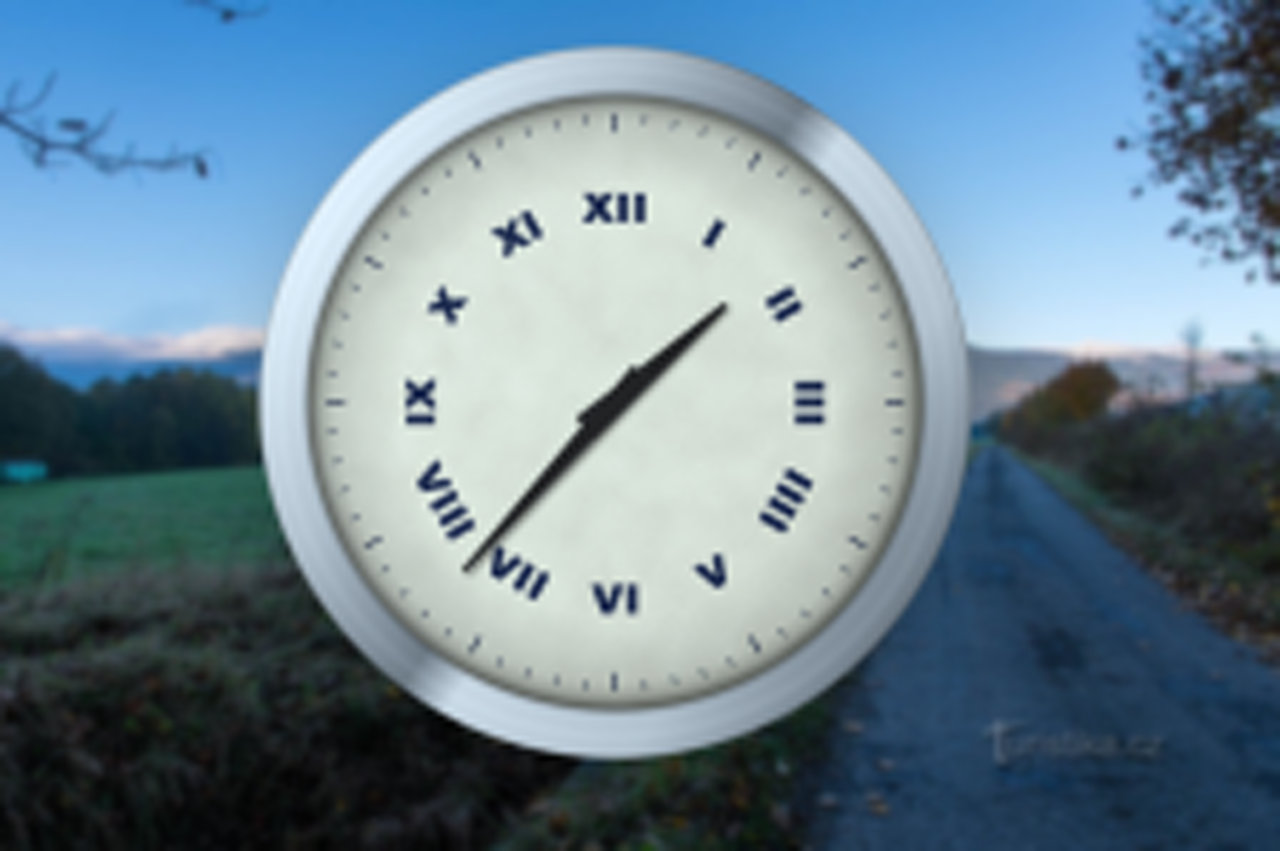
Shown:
1,37
